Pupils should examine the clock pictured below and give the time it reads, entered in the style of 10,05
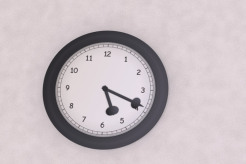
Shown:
5,19
